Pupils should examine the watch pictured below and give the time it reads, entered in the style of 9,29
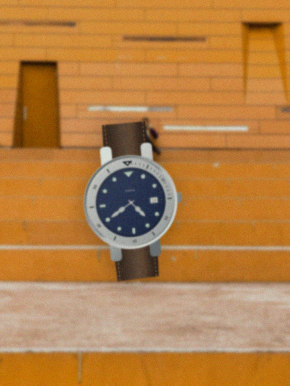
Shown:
4,40
